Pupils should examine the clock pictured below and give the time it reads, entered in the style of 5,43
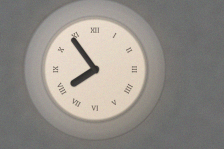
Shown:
7,54
